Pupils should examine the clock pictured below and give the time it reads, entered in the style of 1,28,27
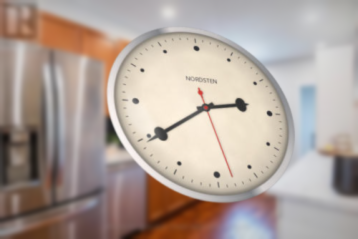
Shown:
2,39,28
